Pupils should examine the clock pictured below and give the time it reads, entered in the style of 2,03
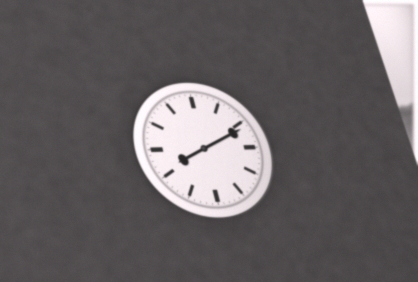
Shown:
8,11
